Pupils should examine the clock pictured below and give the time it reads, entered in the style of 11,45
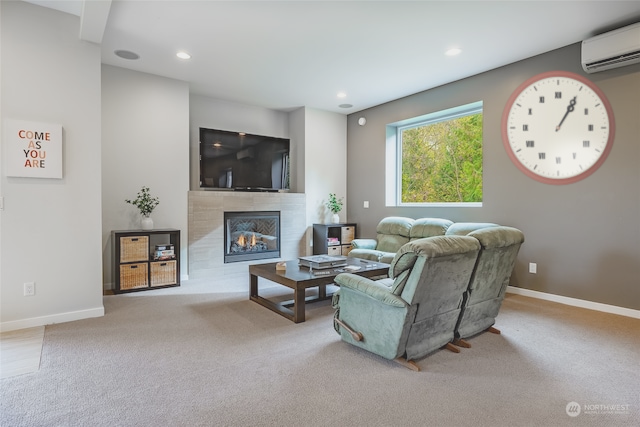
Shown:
1,05
